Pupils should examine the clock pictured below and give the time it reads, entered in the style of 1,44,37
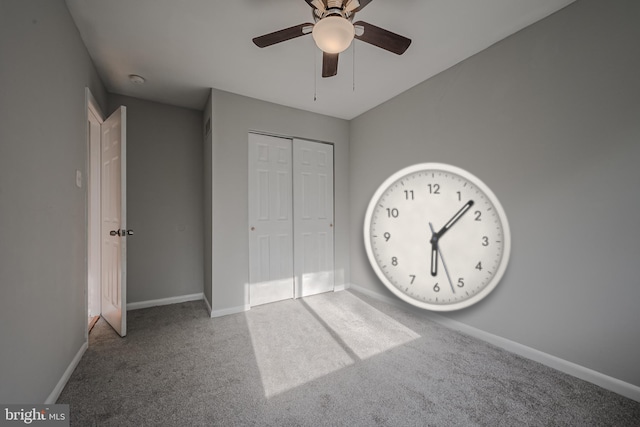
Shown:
6,07,27
